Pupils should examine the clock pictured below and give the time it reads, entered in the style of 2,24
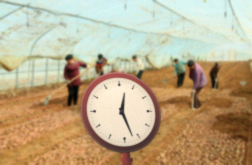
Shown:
12,27
